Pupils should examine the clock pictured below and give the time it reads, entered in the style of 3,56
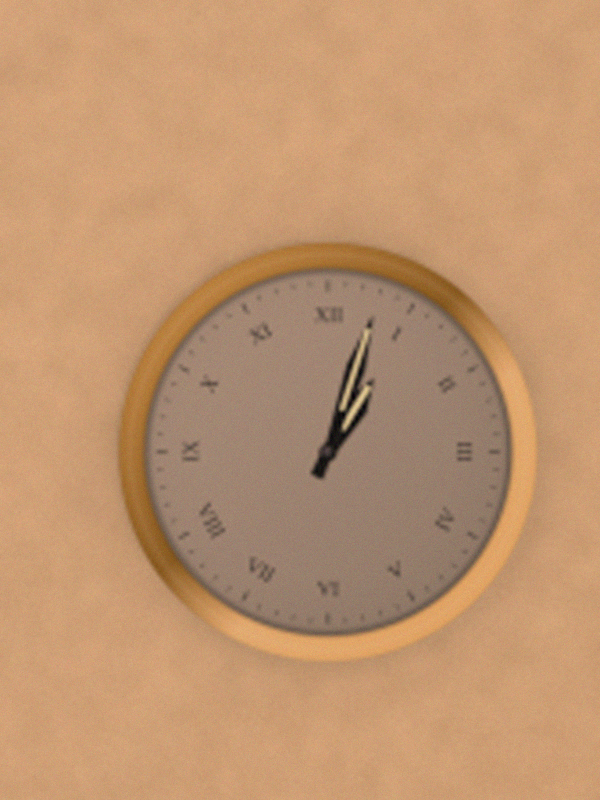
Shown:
1,03
